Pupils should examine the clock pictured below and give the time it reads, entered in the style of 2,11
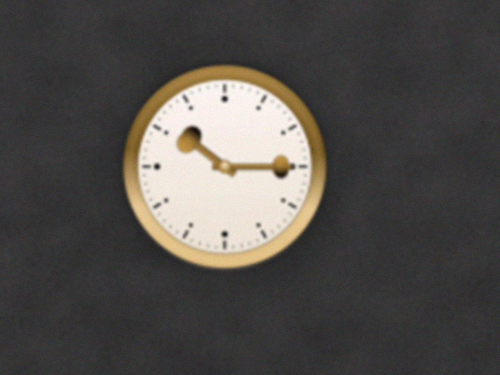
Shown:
10,15
